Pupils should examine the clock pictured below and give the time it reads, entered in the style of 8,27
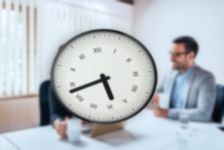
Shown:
5,43
